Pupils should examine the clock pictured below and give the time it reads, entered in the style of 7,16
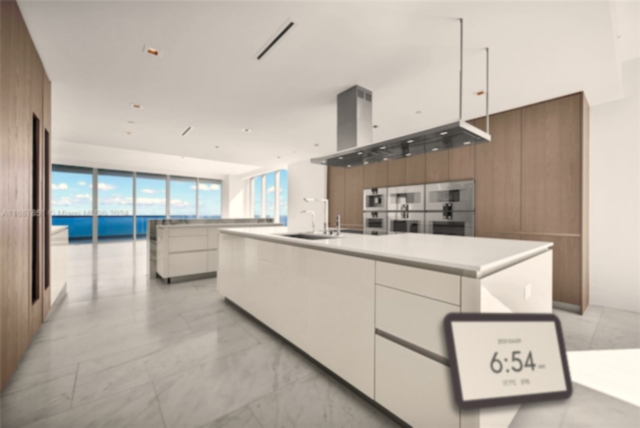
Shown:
6,54
